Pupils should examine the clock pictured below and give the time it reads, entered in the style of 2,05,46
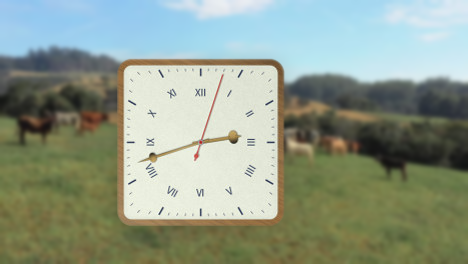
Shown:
2,42,03
